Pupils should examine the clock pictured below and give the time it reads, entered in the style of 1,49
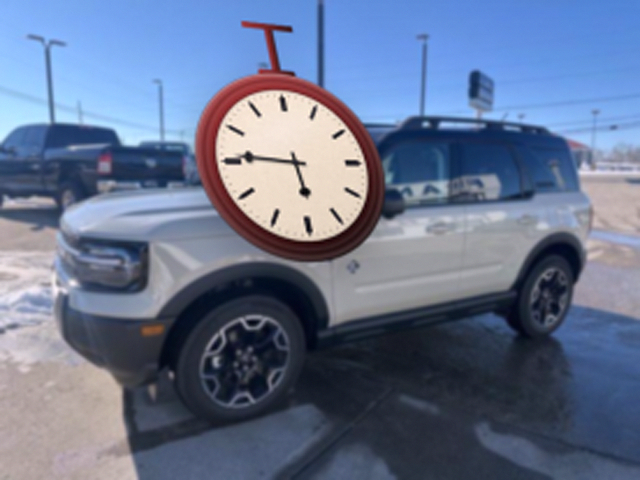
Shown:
5,46
